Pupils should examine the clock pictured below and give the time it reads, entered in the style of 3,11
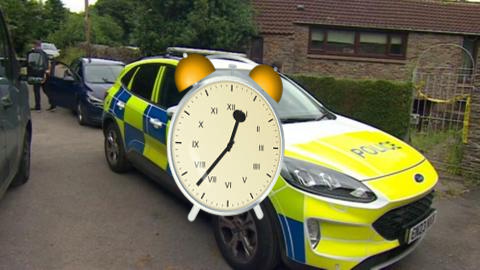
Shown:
12,37
